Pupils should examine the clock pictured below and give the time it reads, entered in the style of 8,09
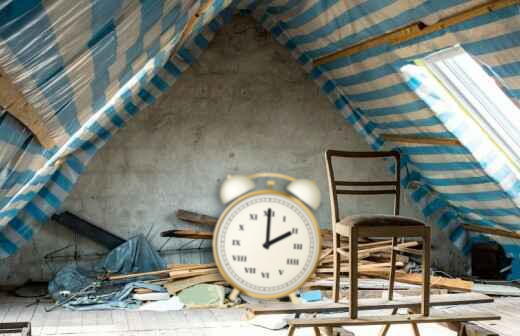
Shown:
2,00
